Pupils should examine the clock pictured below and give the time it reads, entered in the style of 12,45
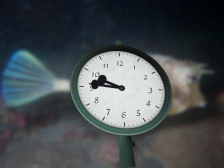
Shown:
9,46
